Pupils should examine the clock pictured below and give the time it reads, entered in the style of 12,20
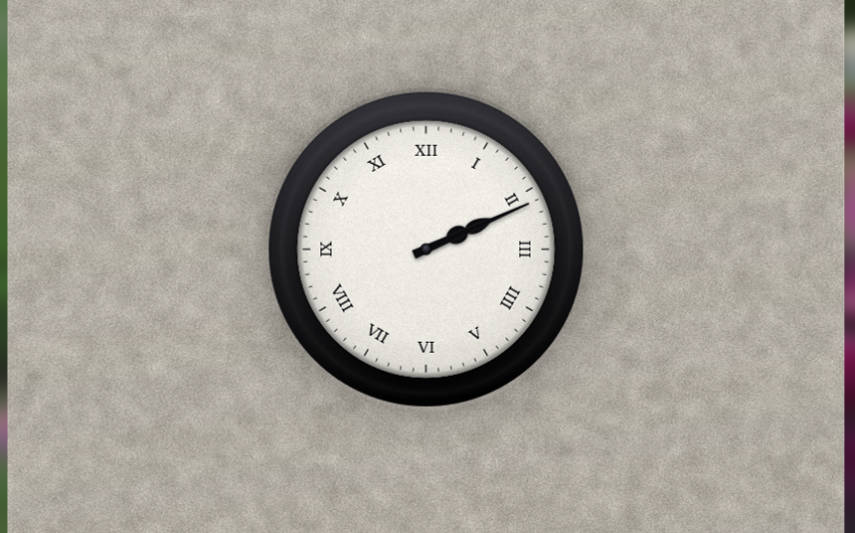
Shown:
2,11
